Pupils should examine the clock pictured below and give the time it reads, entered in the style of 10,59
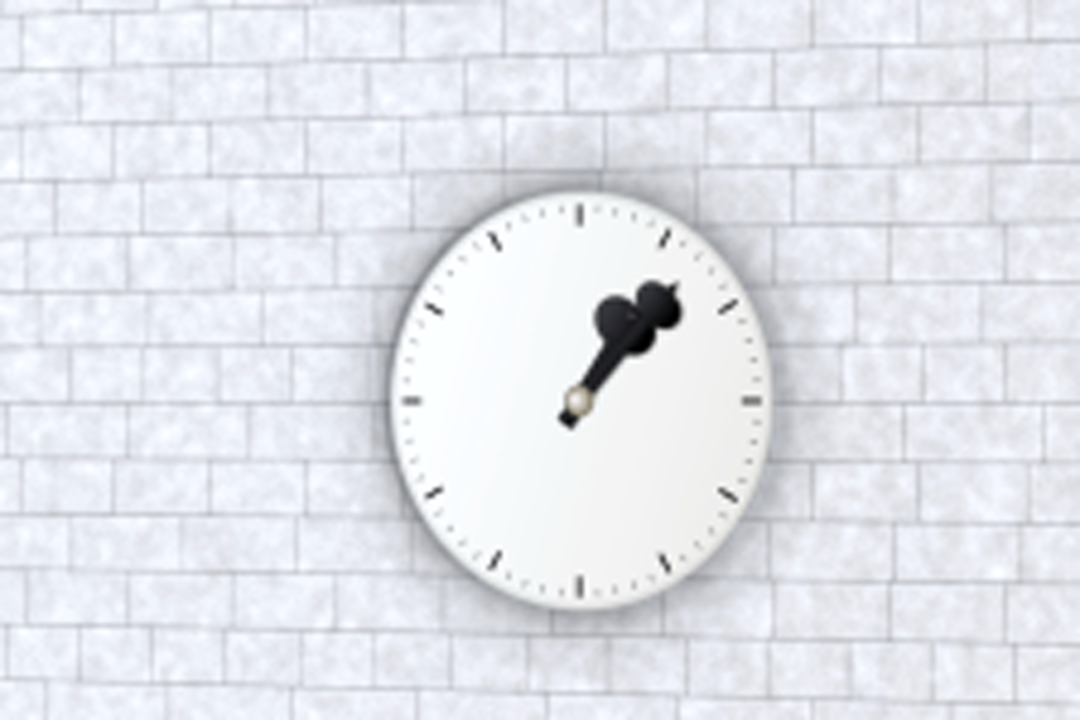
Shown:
1,07
